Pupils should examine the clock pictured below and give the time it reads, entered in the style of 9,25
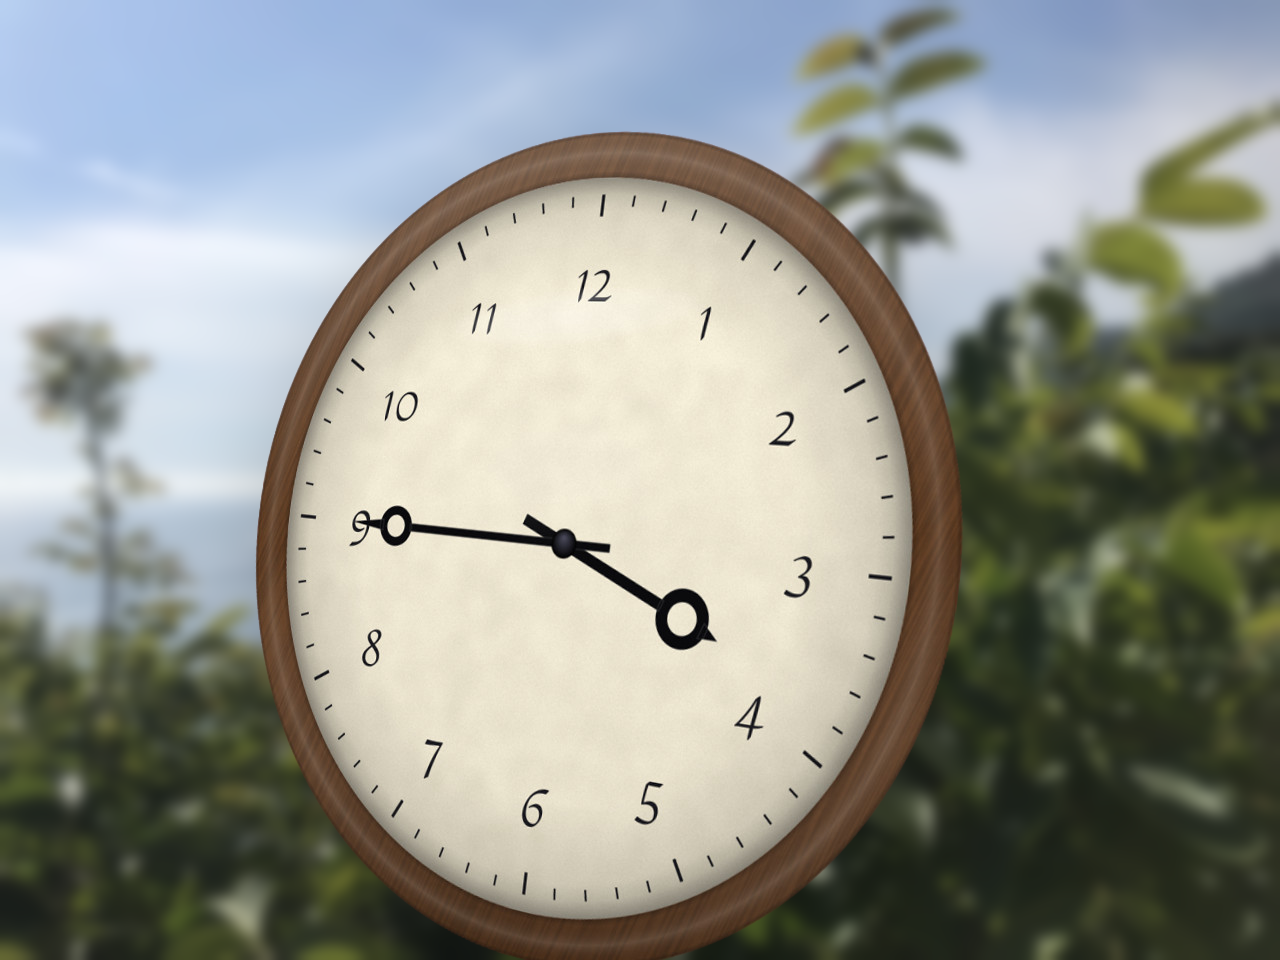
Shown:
3,45
